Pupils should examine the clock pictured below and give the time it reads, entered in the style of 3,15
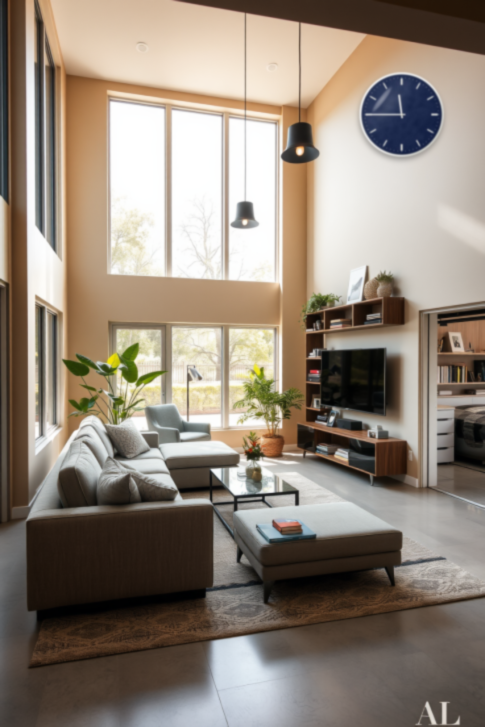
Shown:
11,45
